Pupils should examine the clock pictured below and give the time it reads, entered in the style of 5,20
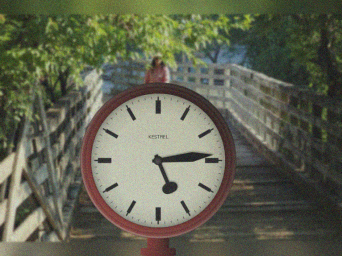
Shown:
5,14
